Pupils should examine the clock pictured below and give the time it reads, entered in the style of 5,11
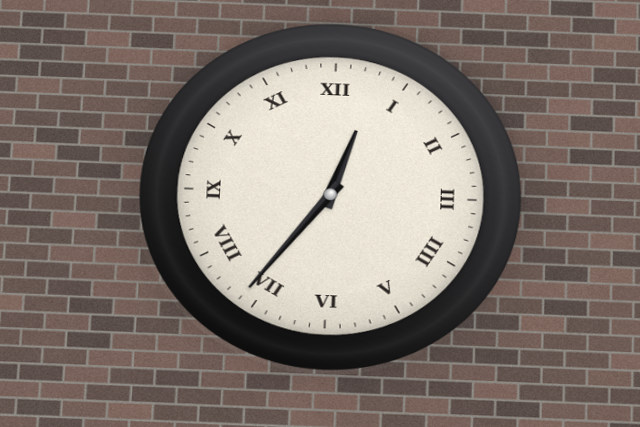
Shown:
12,36
